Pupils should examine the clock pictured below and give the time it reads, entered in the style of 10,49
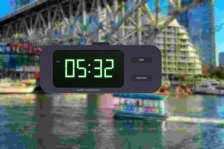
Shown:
5,32
